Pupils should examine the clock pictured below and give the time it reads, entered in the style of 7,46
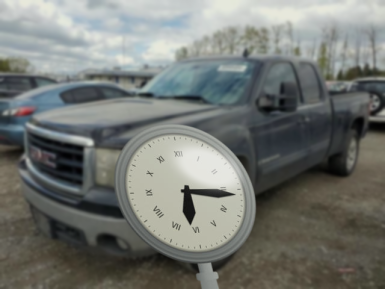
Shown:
6,16
